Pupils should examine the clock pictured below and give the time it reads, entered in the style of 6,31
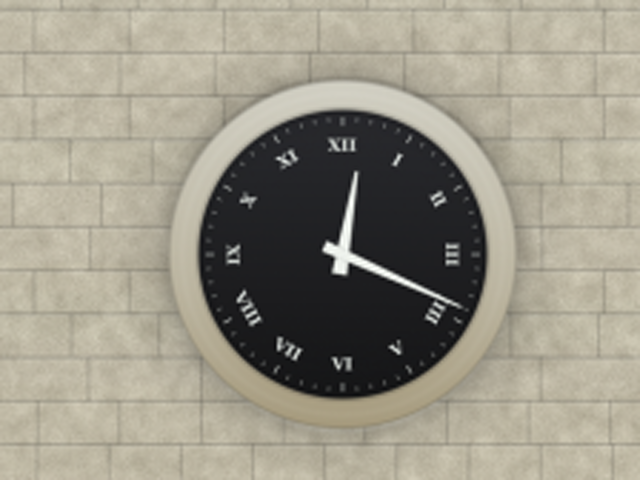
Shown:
12,19
